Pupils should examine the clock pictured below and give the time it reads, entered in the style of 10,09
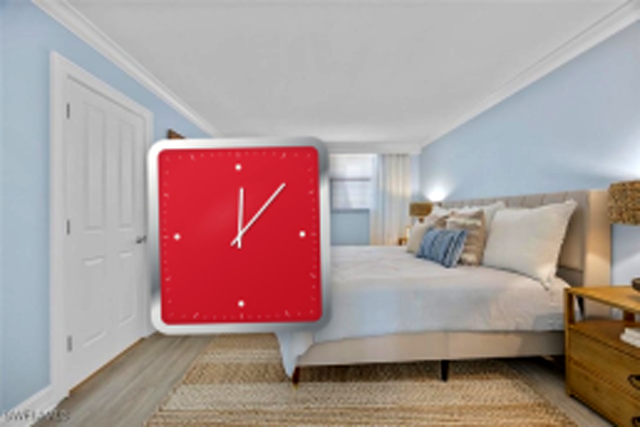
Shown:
12,07
